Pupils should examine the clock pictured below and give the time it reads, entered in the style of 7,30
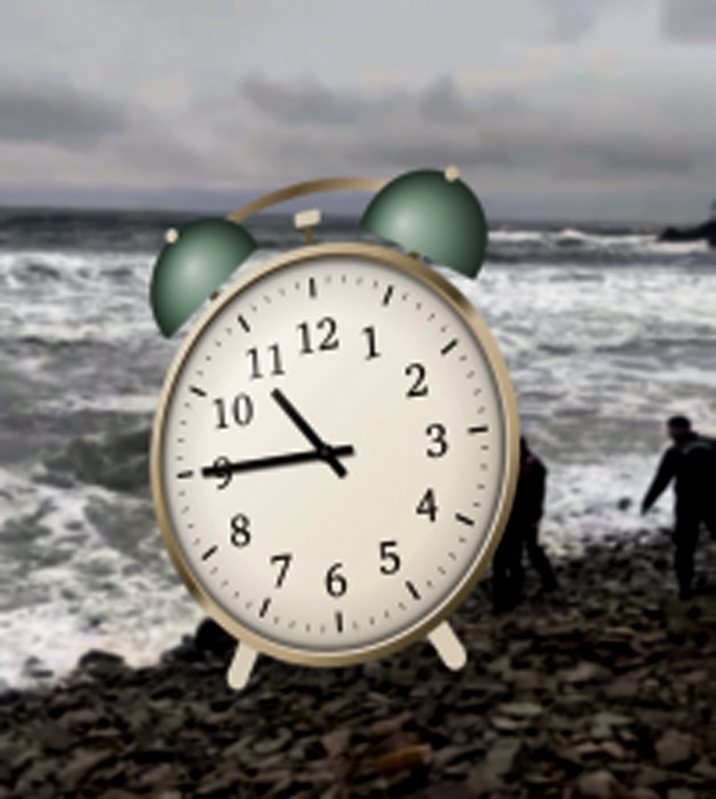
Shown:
10,45
